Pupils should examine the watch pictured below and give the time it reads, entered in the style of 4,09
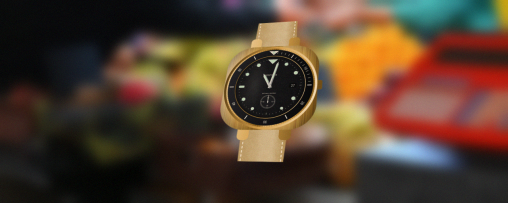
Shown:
11,02
